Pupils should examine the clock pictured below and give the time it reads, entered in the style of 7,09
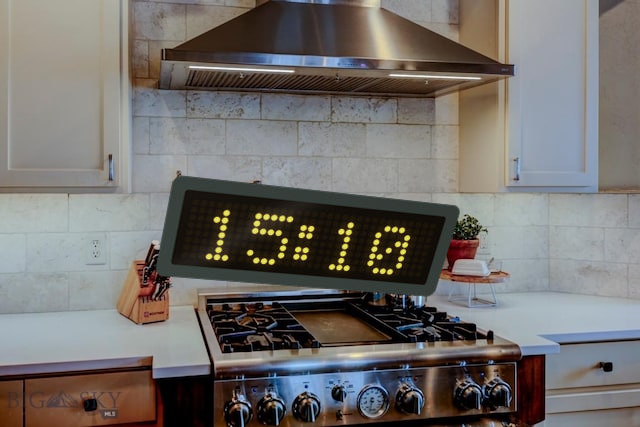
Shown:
15,10
